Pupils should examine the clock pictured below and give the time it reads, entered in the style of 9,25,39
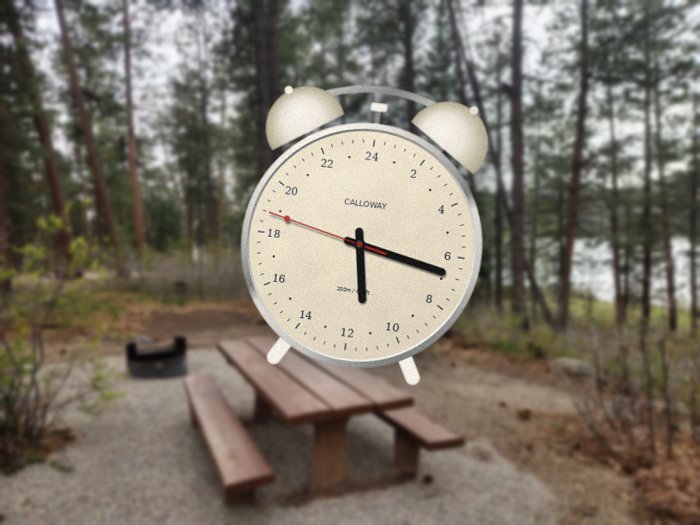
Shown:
11,16,47
